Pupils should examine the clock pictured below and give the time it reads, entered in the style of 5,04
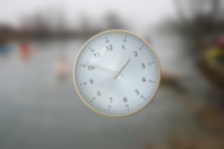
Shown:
1,51
